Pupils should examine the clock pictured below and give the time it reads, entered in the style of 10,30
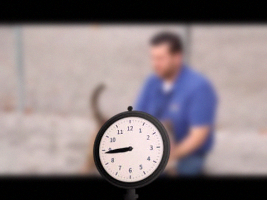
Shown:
8,44
